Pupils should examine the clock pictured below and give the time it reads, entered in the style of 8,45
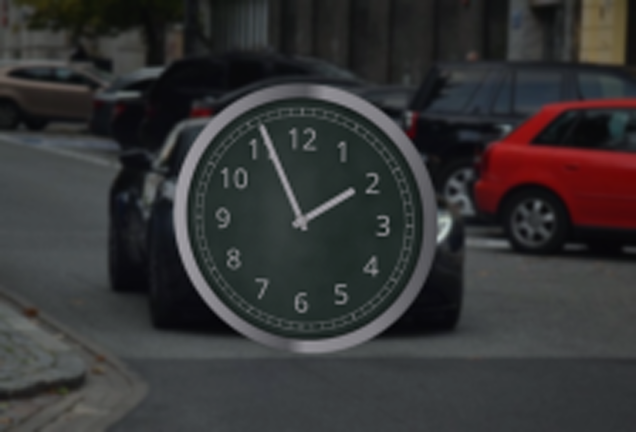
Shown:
1,56
